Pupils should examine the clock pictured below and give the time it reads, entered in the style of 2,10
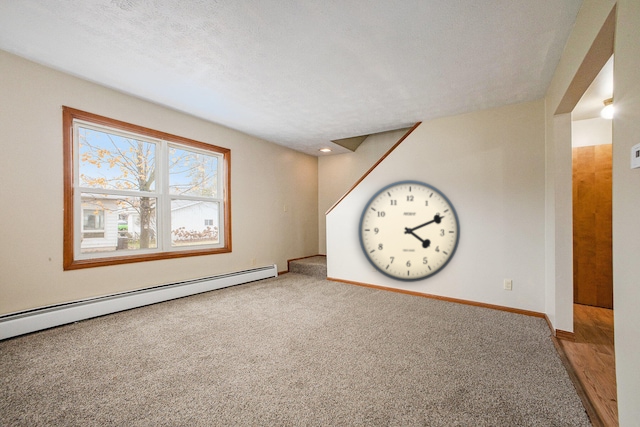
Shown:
4,11
